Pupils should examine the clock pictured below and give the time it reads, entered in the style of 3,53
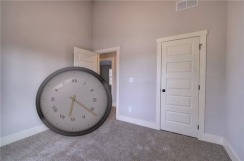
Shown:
6,21
